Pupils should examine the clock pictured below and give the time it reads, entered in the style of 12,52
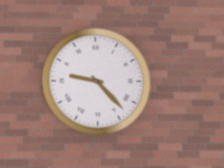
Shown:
9,23
